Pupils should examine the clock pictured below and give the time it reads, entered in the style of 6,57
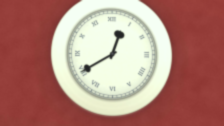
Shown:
12,40
